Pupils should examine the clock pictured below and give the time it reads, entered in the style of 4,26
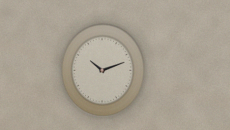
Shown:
10,12
